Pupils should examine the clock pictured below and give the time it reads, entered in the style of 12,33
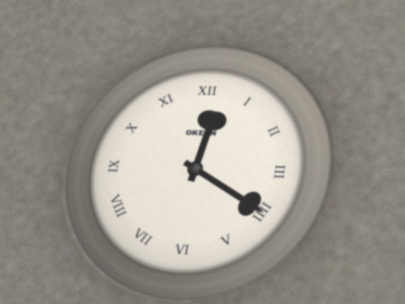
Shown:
12,20
